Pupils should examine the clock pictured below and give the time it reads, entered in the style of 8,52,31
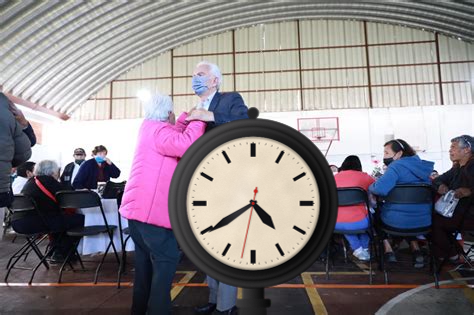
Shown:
4,39,32
